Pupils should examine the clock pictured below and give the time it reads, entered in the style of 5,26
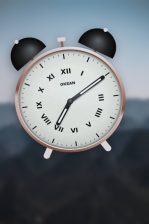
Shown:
7,10
